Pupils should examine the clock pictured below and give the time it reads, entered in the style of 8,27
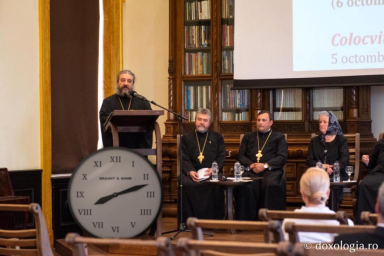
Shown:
8,12
